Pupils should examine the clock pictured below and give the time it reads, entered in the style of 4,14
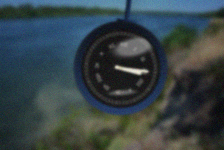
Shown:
3,15
